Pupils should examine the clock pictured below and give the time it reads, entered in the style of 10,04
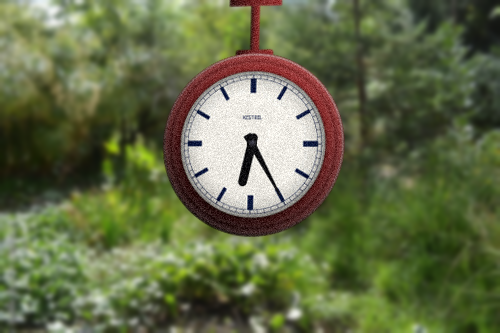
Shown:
6,25
